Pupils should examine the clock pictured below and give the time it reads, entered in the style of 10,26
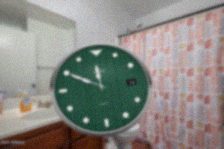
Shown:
11,50
